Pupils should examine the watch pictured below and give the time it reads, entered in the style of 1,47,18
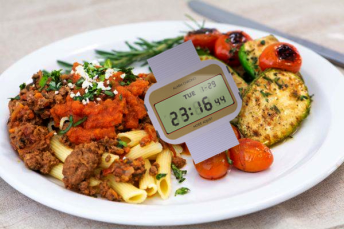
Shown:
23,16,44
